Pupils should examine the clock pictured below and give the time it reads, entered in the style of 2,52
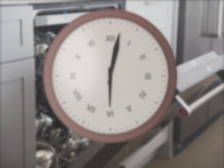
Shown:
6,02
